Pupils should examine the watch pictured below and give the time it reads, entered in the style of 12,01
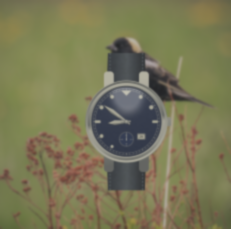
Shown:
8,51
